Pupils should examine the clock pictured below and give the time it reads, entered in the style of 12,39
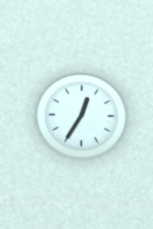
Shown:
12,35
